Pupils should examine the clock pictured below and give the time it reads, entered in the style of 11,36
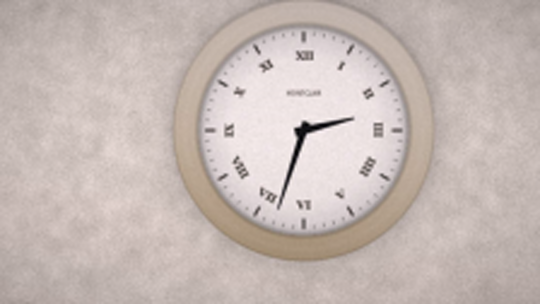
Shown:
2,33
